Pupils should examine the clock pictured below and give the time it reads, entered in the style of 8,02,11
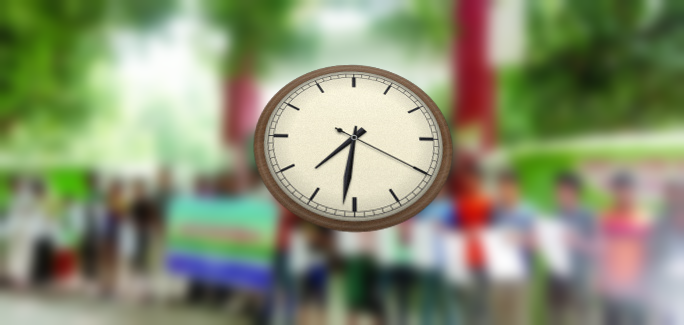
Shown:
7,31,20
